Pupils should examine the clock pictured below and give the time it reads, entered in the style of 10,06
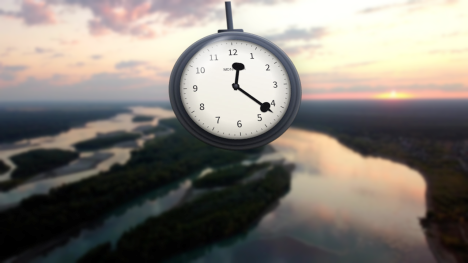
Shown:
12,22
